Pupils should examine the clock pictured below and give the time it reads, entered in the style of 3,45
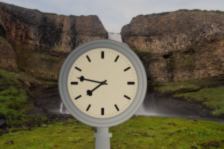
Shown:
7,47
